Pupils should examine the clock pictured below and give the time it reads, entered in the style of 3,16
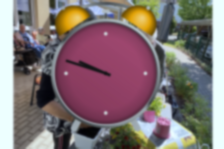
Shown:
9,48
